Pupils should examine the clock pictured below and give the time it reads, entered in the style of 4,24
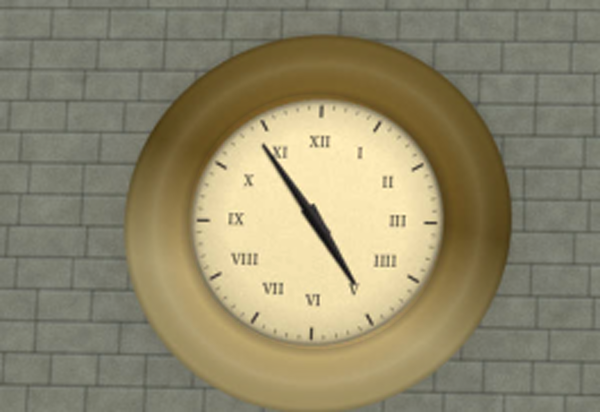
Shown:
4,54
